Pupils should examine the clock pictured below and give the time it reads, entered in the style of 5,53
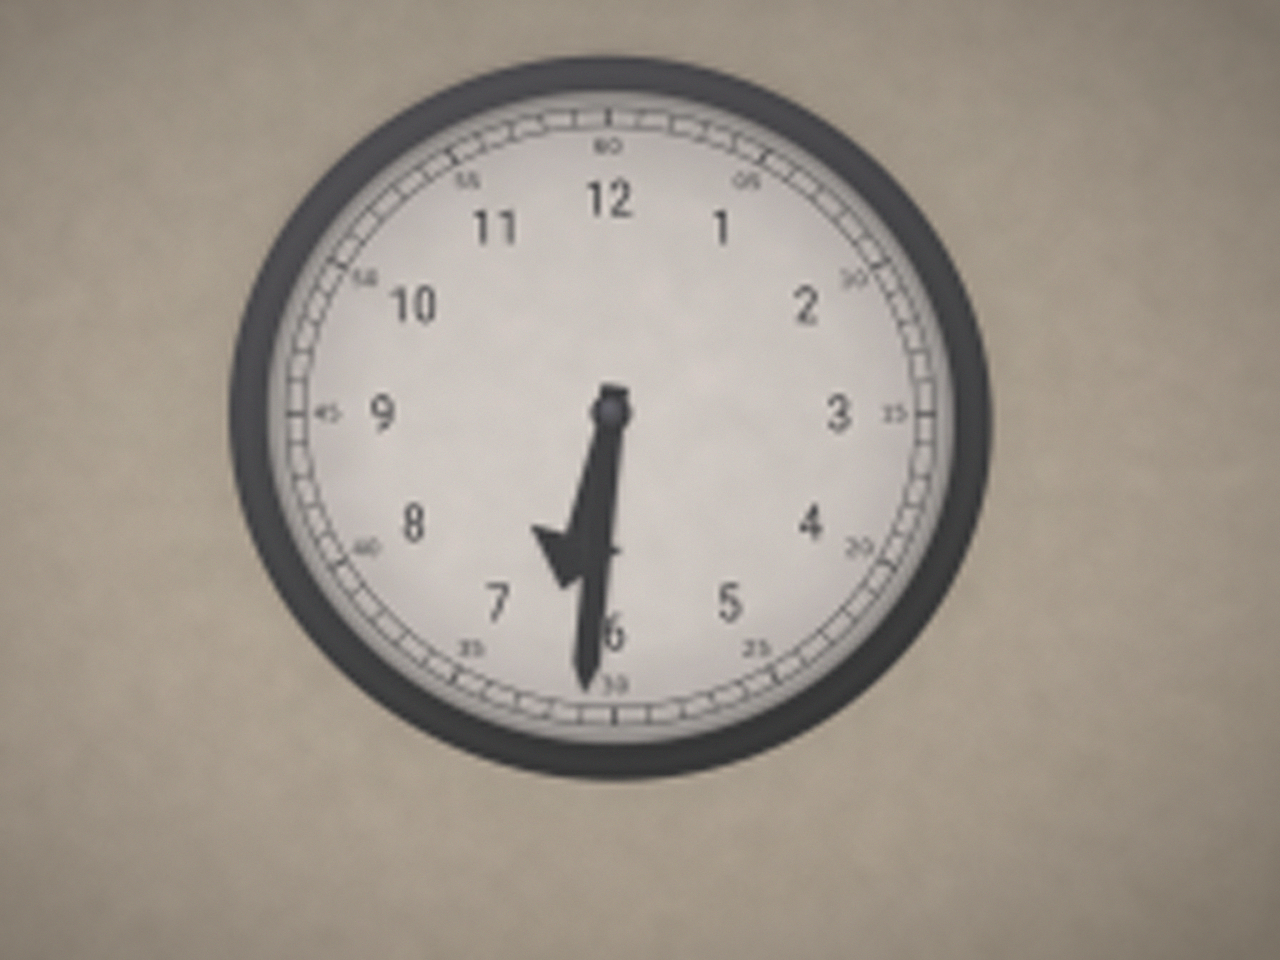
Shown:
6,31
